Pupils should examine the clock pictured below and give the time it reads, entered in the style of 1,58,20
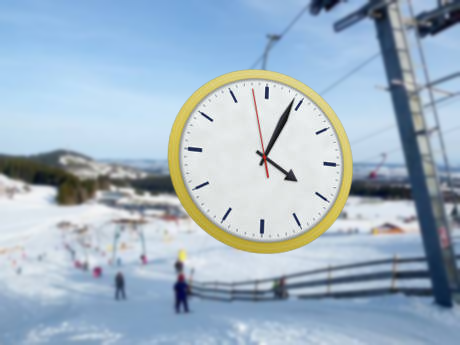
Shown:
4,03,58
